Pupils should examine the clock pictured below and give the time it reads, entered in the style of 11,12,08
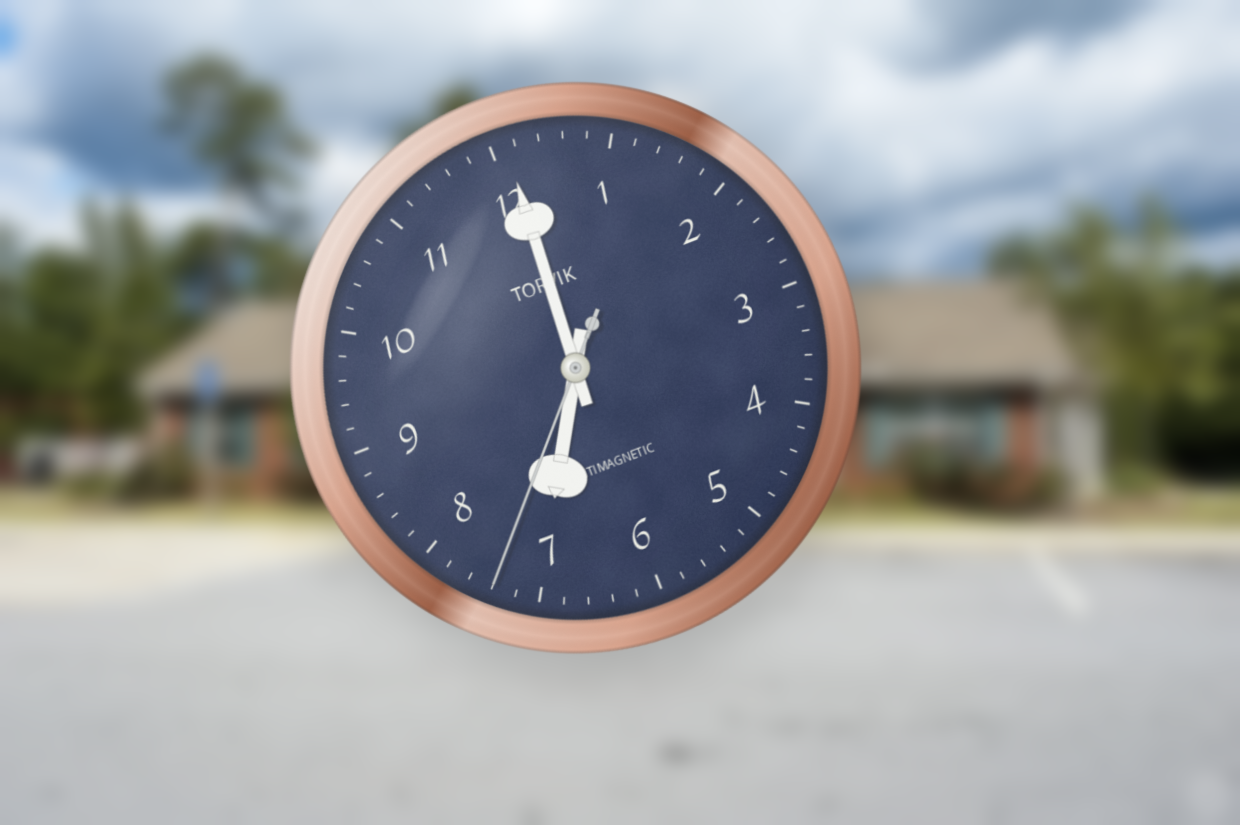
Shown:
7,00,37
